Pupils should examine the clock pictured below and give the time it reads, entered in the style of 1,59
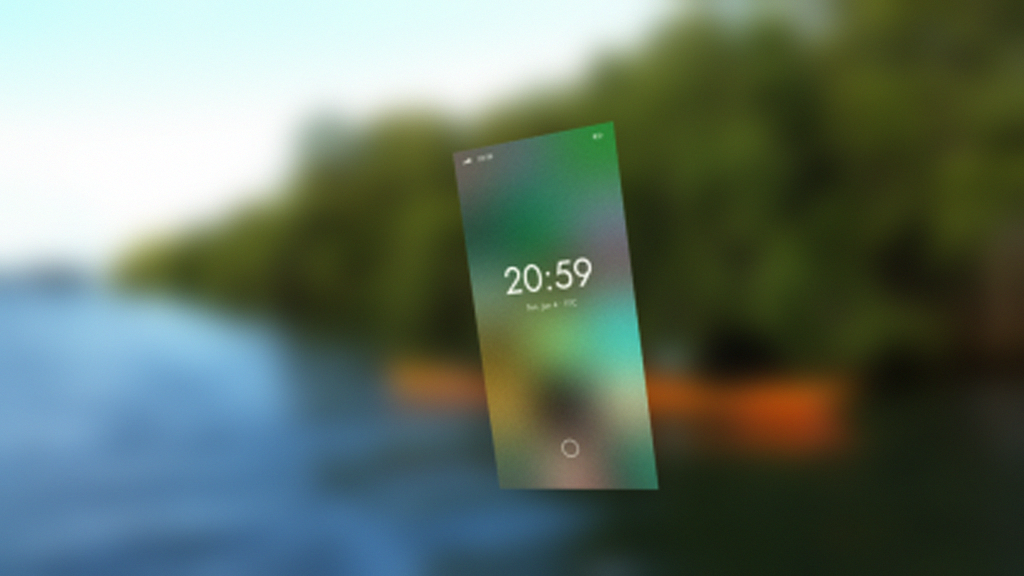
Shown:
20,59
